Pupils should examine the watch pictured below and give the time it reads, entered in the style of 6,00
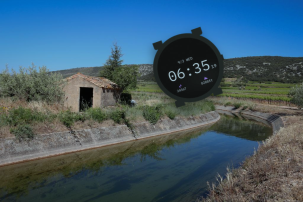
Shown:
6,35
